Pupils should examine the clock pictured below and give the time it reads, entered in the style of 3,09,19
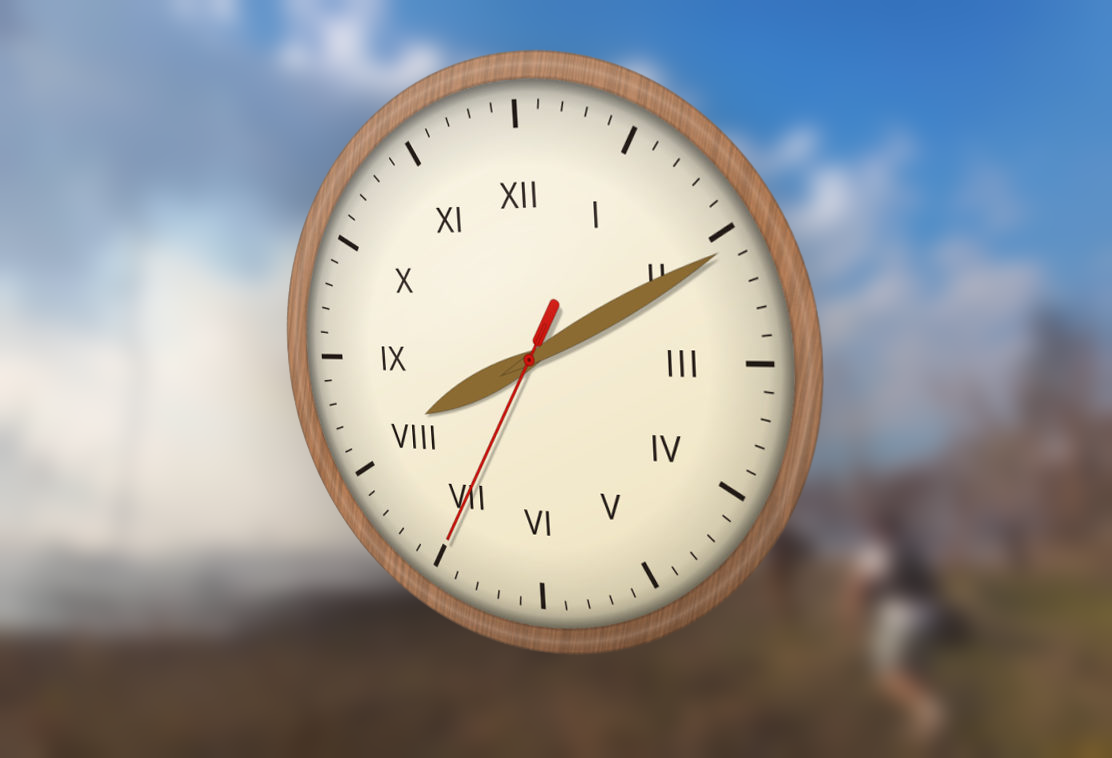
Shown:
8,10,35
